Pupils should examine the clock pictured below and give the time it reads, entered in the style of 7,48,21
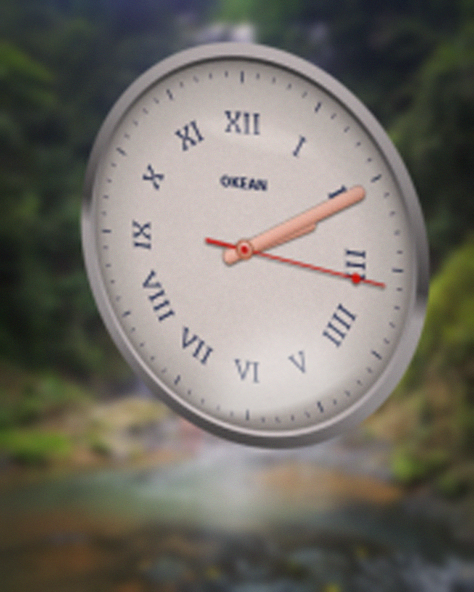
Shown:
2,10,16
